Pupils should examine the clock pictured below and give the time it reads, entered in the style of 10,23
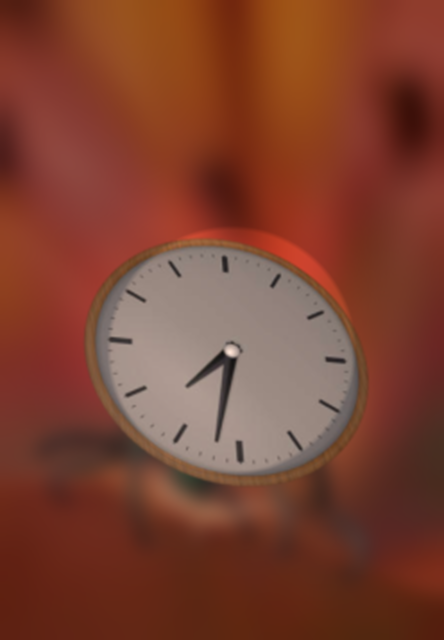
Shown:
7,32
